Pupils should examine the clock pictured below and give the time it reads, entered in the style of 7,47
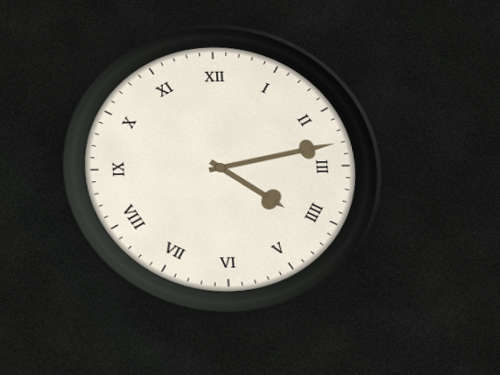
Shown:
4,13
